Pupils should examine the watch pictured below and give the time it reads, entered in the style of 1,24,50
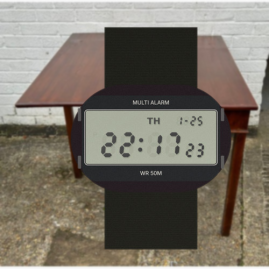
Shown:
22,17,23
